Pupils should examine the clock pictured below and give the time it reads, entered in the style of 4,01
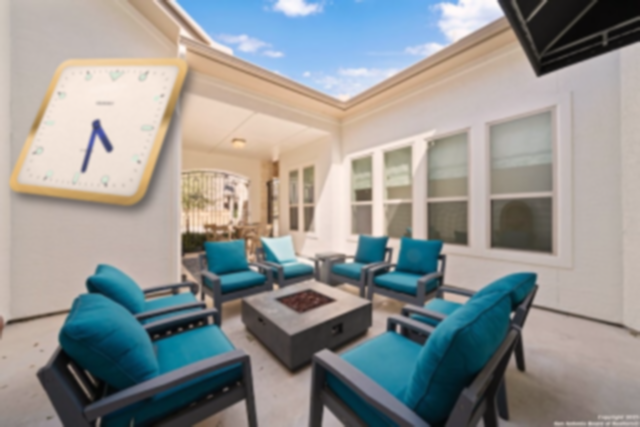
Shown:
4,29
